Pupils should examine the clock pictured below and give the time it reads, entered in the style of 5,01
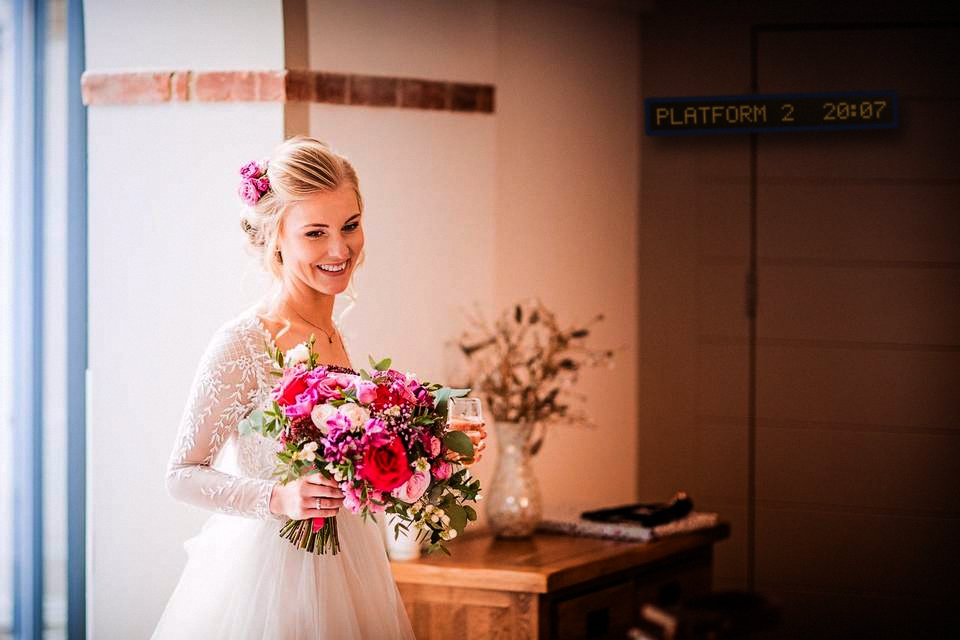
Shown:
20,07
